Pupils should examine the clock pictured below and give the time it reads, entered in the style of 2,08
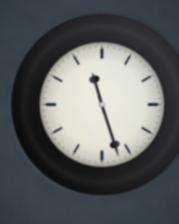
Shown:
11,27
